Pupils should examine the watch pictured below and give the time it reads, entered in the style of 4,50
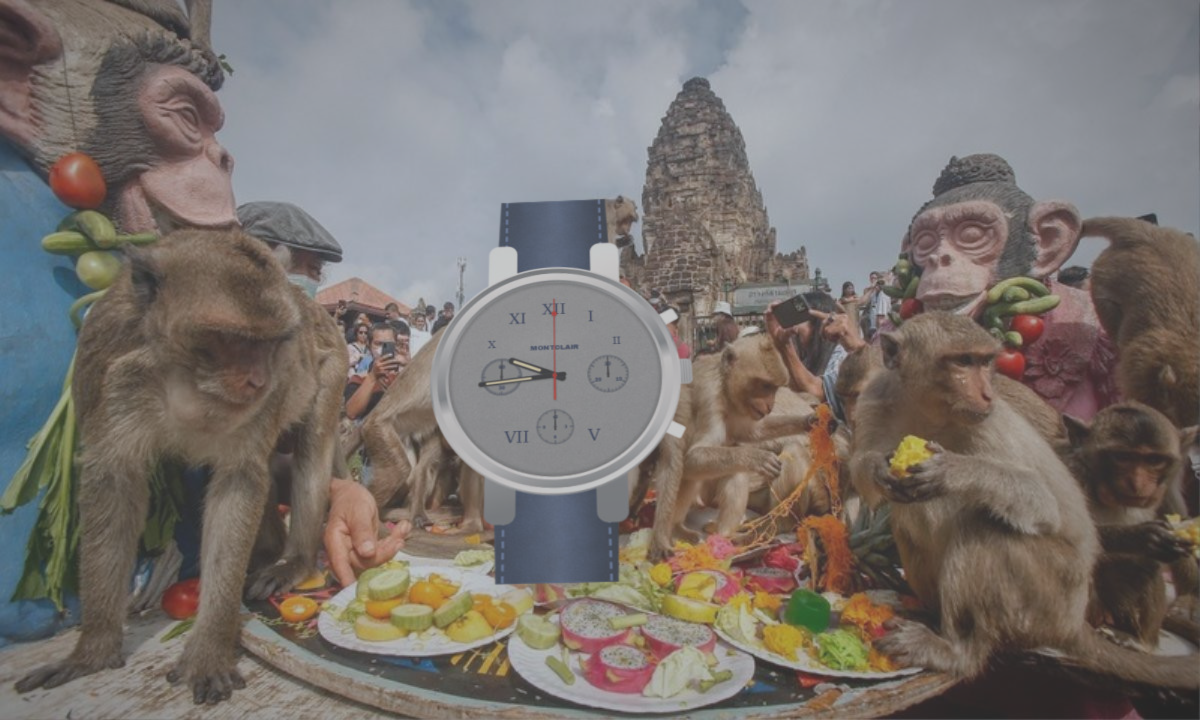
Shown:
9,44
